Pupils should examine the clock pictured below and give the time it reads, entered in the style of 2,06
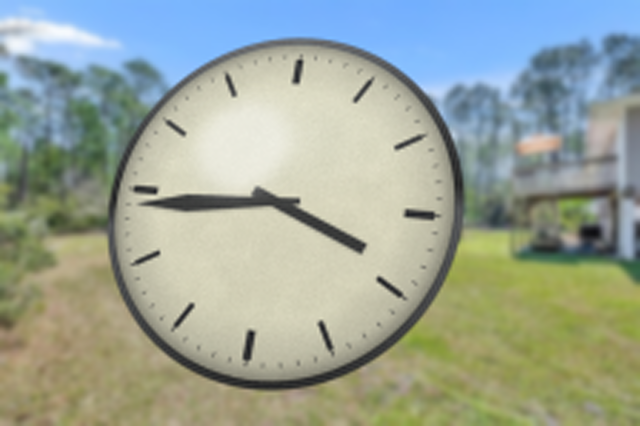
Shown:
3,44
